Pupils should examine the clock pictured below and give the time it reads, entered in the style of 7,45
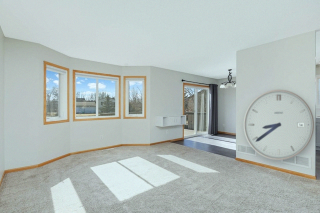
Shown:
8,39
